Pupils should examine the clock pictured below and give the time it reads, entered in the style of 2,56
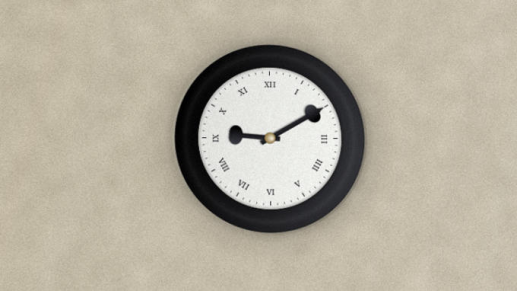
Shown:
9,10
